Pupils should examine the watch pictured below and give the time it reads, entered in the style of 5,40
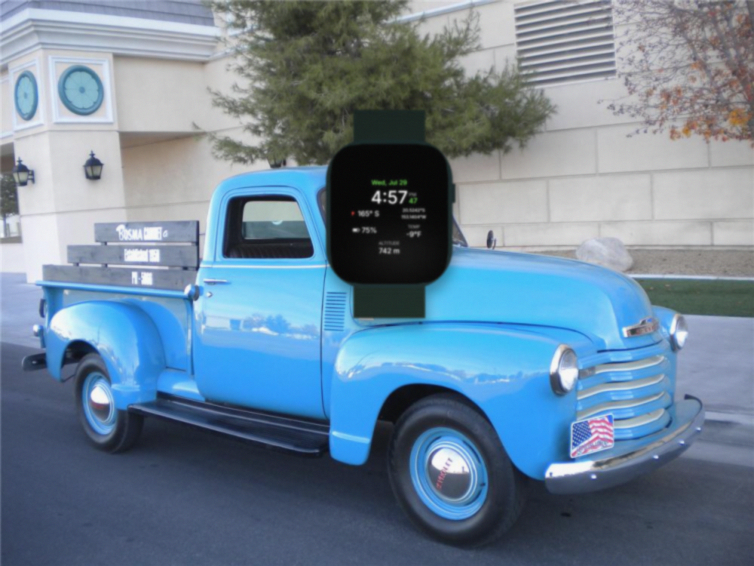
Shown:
4,57
